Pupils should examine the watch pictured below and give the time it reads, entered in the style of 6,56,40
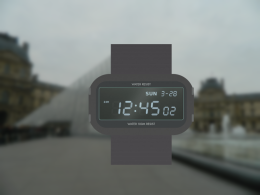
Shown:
12,45,02
